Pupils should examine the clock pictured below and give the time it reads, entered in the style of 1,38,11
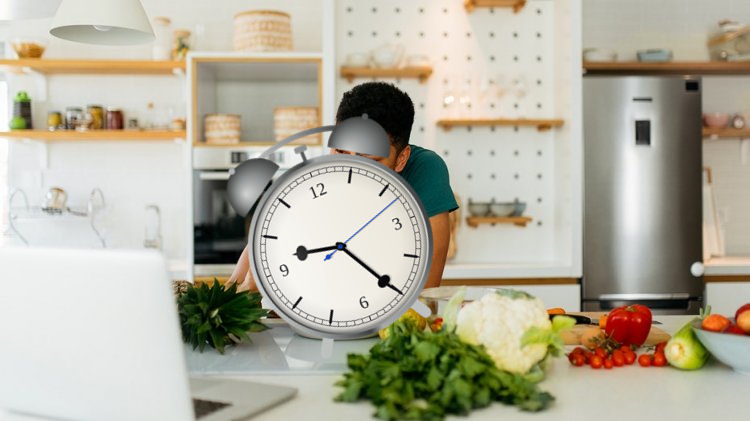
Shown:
9,25,12
